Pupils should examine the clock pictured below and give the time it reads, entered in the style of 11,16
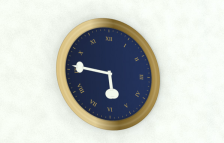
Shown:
5,46
